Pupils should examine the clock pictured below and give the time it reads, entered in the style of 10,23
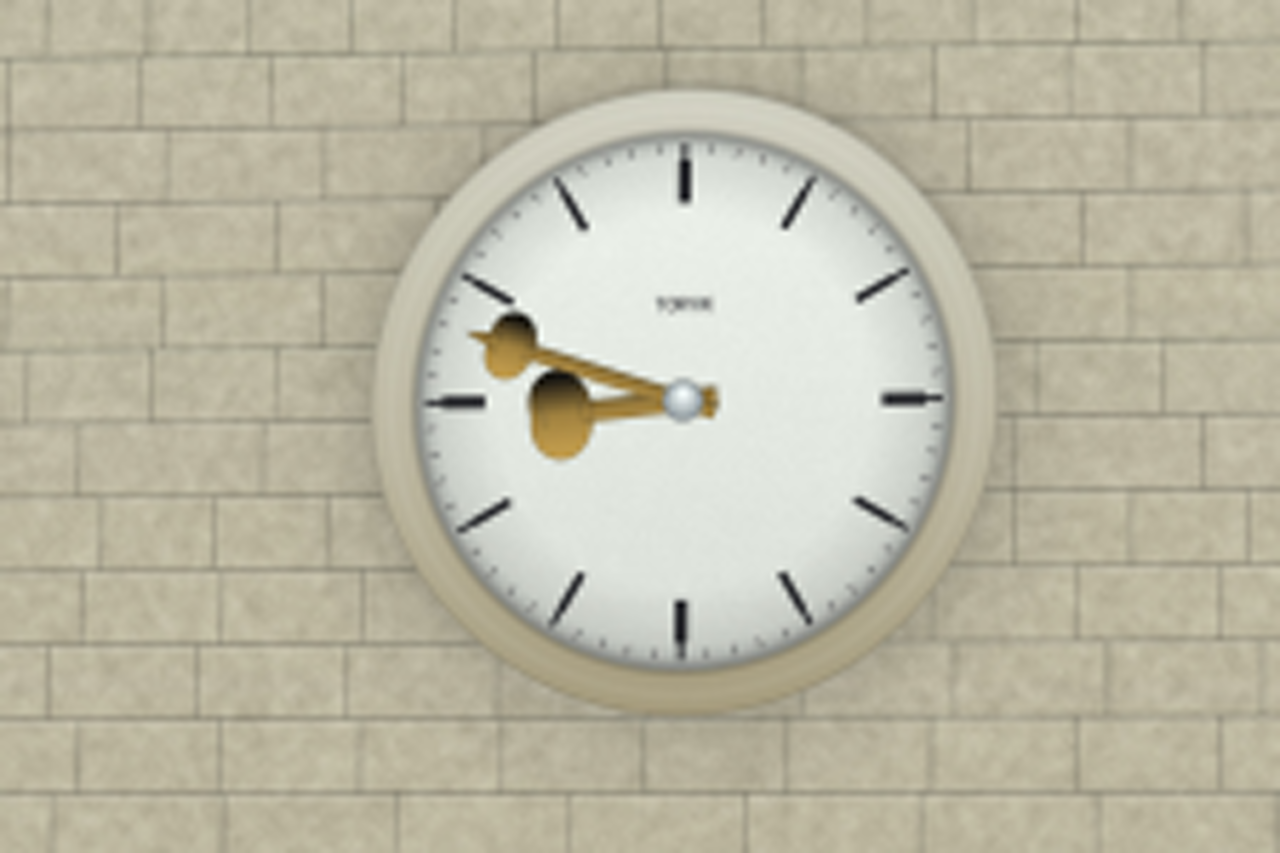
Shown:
8,48
